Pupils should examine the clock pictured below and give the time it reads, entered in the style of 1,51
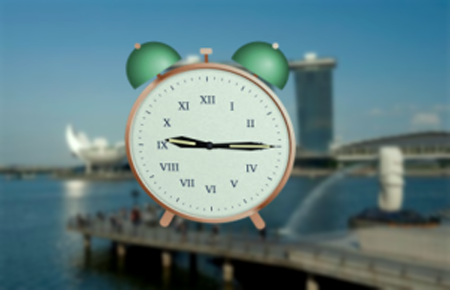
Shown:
9,15
